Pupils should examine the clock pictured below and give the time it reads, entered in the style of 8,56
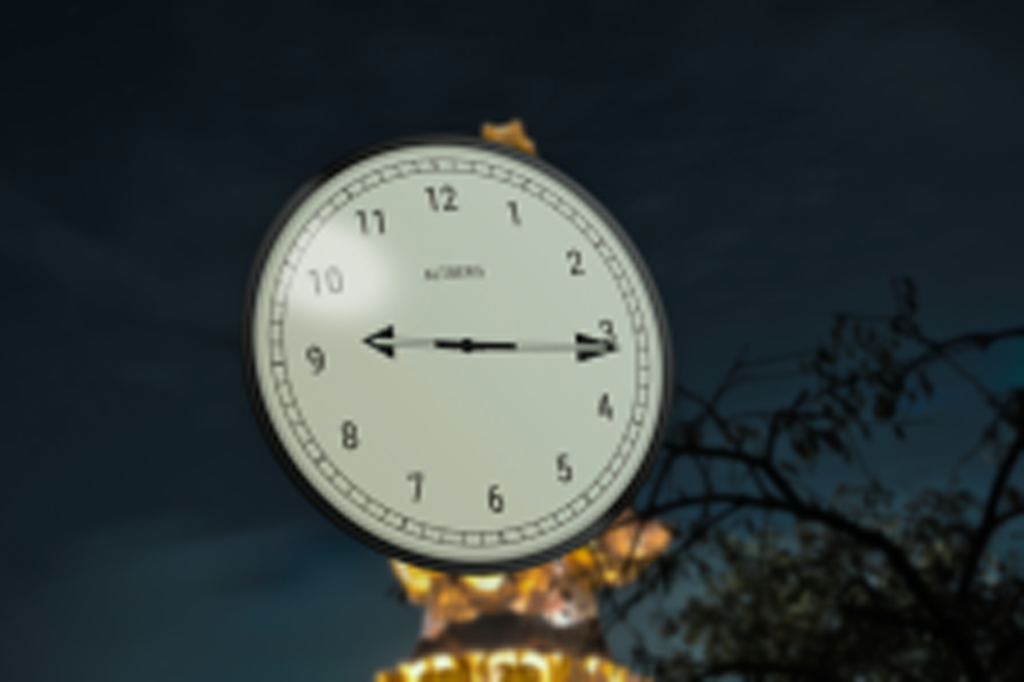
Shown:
9,16
